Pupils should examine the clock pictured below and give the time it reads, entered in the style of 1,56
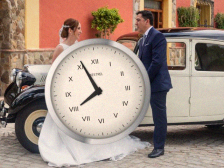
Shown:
7,56
